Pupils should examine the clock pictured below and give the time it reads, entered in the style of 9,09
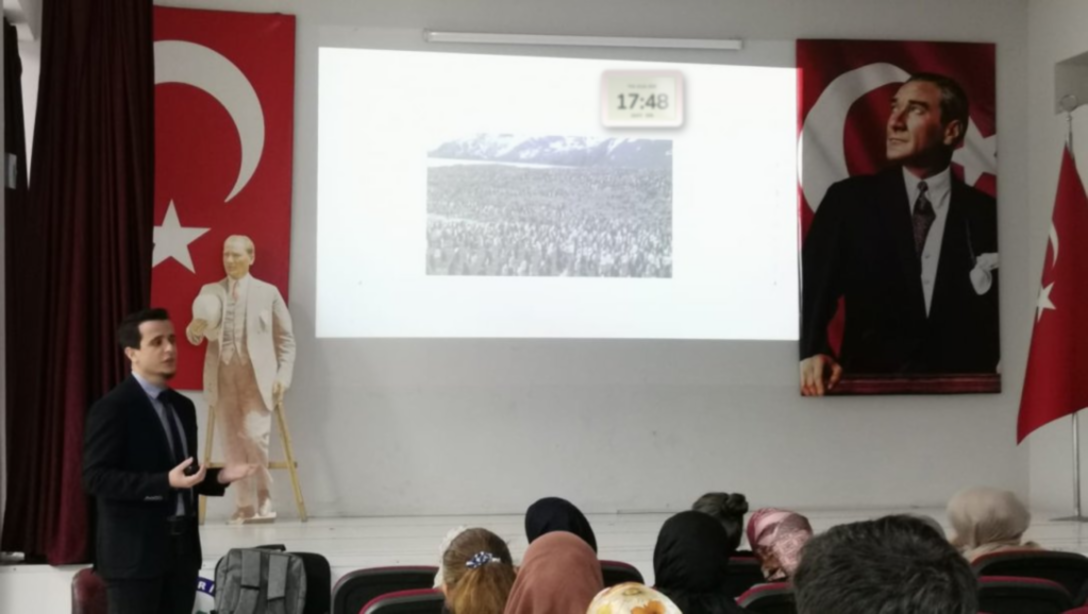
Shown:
17,48
